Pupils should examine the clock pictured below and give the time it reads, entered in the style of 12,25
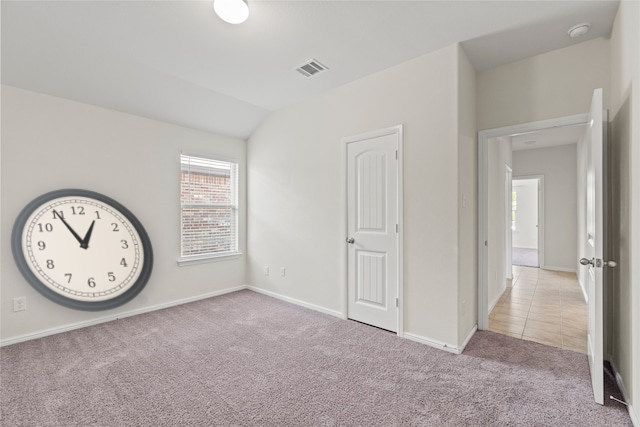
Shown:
12,55
